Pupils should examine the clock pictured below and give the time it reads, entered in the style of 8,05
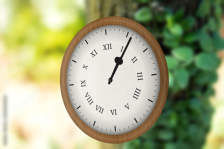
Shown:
1,06
